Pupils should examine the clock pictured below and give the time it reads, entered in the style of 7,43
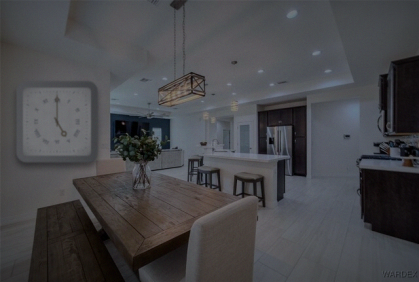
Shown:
5,00
